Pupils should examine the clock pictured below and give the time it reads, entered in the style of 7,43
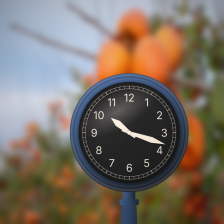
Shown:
10,18
